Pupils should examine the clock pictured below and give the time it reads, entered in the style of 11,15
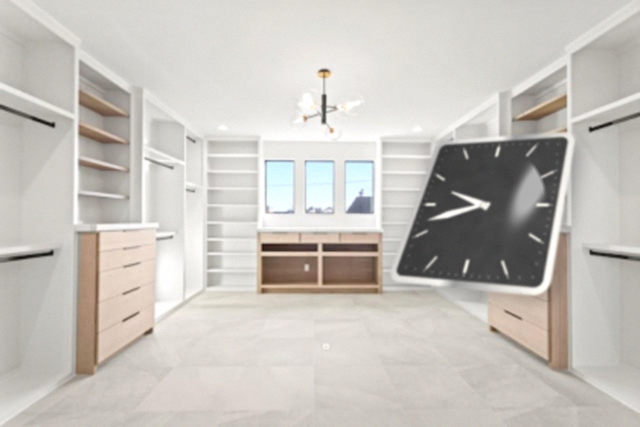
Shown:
9,42
